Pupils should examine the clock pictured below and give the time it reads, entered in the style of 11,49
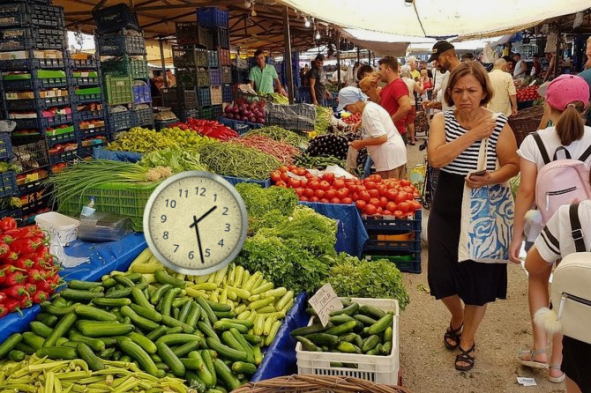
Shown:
1,27
